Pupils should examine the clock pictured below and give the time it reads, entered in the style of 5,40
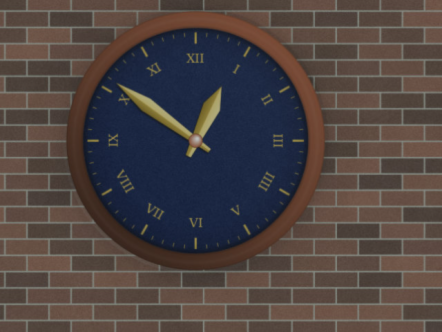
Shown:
12,51
